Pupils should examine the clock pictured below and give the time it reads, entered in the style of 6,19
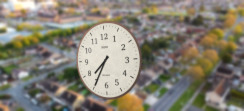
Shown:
7,35
